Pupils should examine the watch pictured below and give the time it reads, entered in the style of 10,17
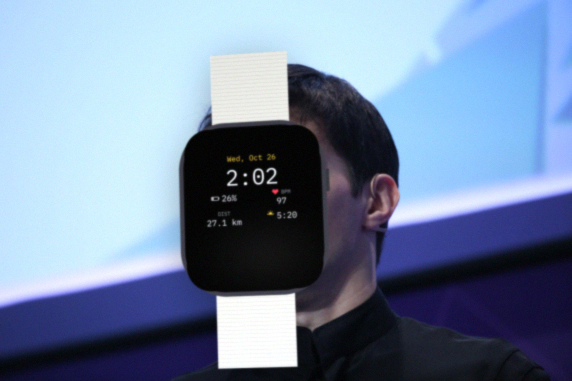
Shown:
2,02
